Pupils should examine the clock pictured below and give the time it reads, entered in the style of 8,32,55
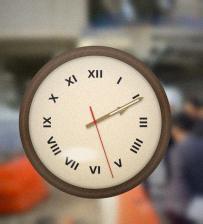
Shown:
2,10,27
